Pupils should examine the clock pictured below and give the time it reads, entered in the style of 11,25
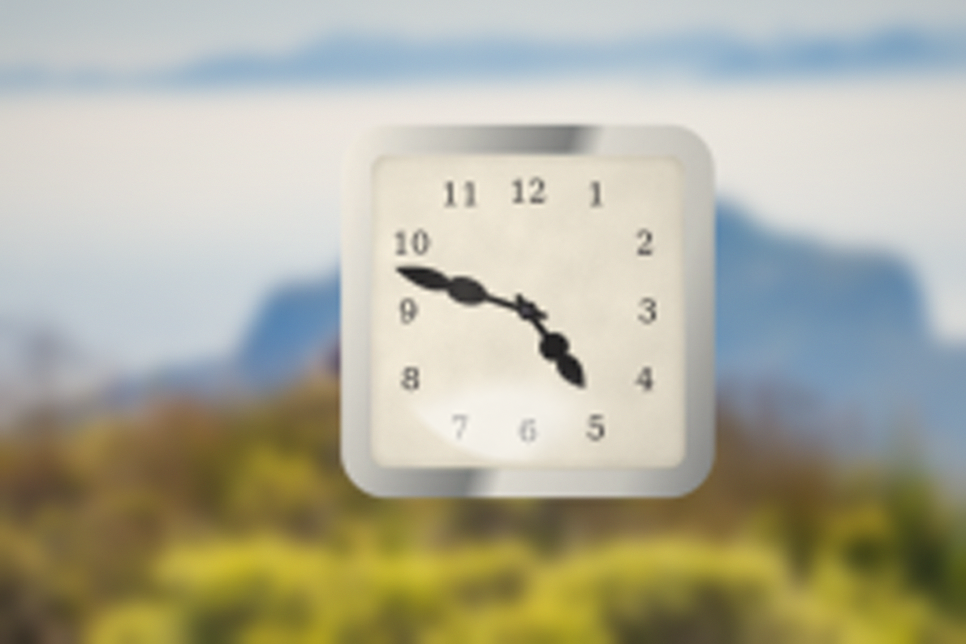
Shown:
4,48
